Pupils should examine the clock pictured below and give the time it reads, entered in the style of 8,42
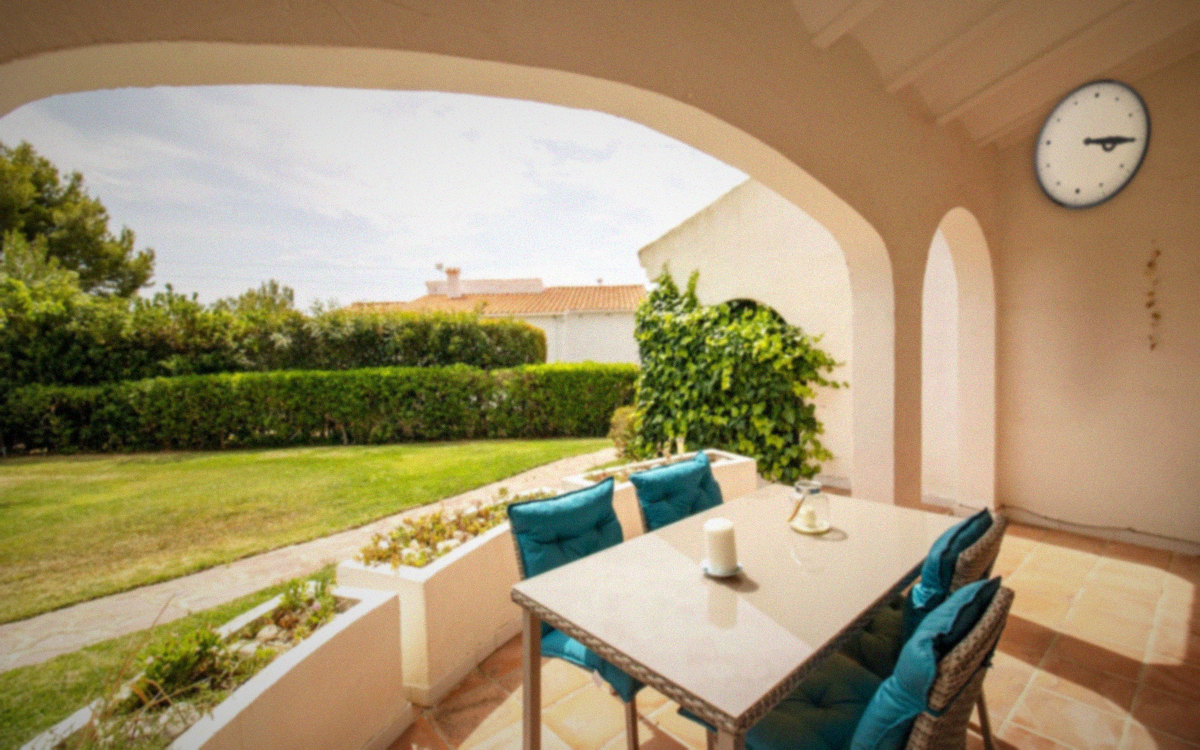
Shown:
3,15
